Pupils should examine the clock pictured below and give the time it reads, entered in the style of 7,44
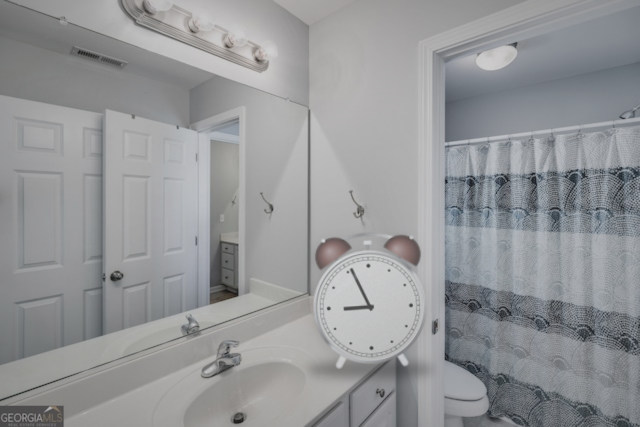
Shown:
8,56
